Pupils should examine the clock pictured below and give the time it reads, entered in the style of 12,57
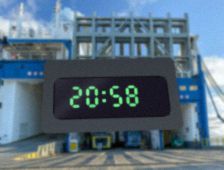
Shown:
20,58
